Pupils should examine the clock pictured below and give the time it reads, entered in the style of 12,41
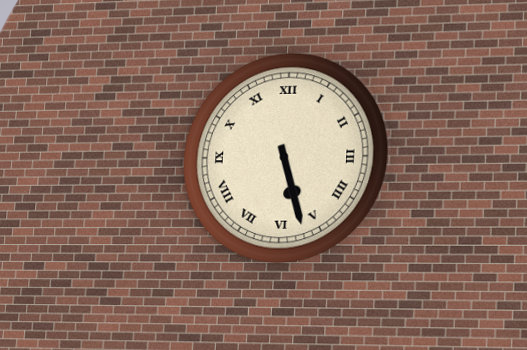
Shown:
5,27
